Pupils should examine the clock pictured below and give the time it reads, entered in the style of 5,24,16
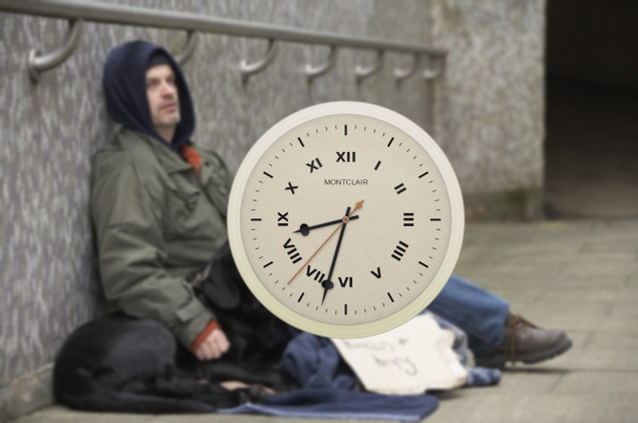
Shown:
8,32,37
